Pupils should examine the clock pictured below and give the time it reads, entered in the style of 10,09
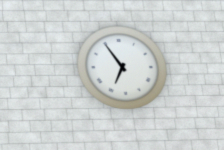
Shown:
6,55
